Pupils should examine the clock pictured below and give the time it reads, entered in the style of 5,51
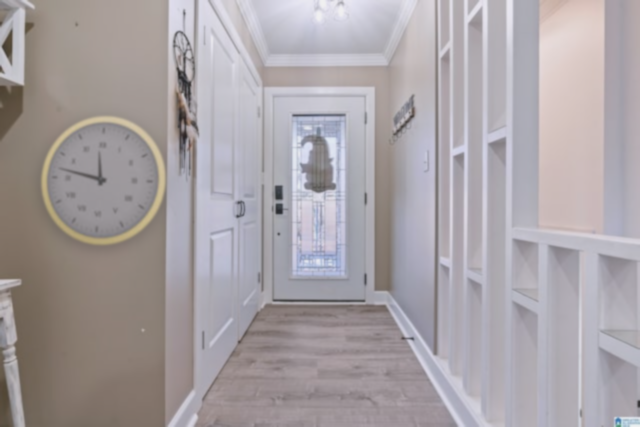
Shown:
11,47
